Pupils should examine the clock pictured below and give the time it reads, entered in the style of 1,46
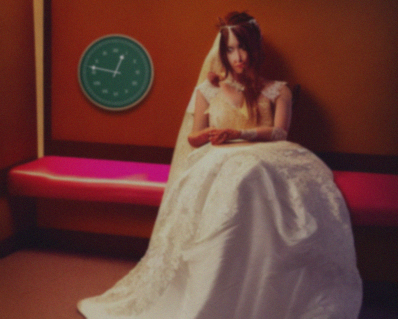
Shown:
12,47
